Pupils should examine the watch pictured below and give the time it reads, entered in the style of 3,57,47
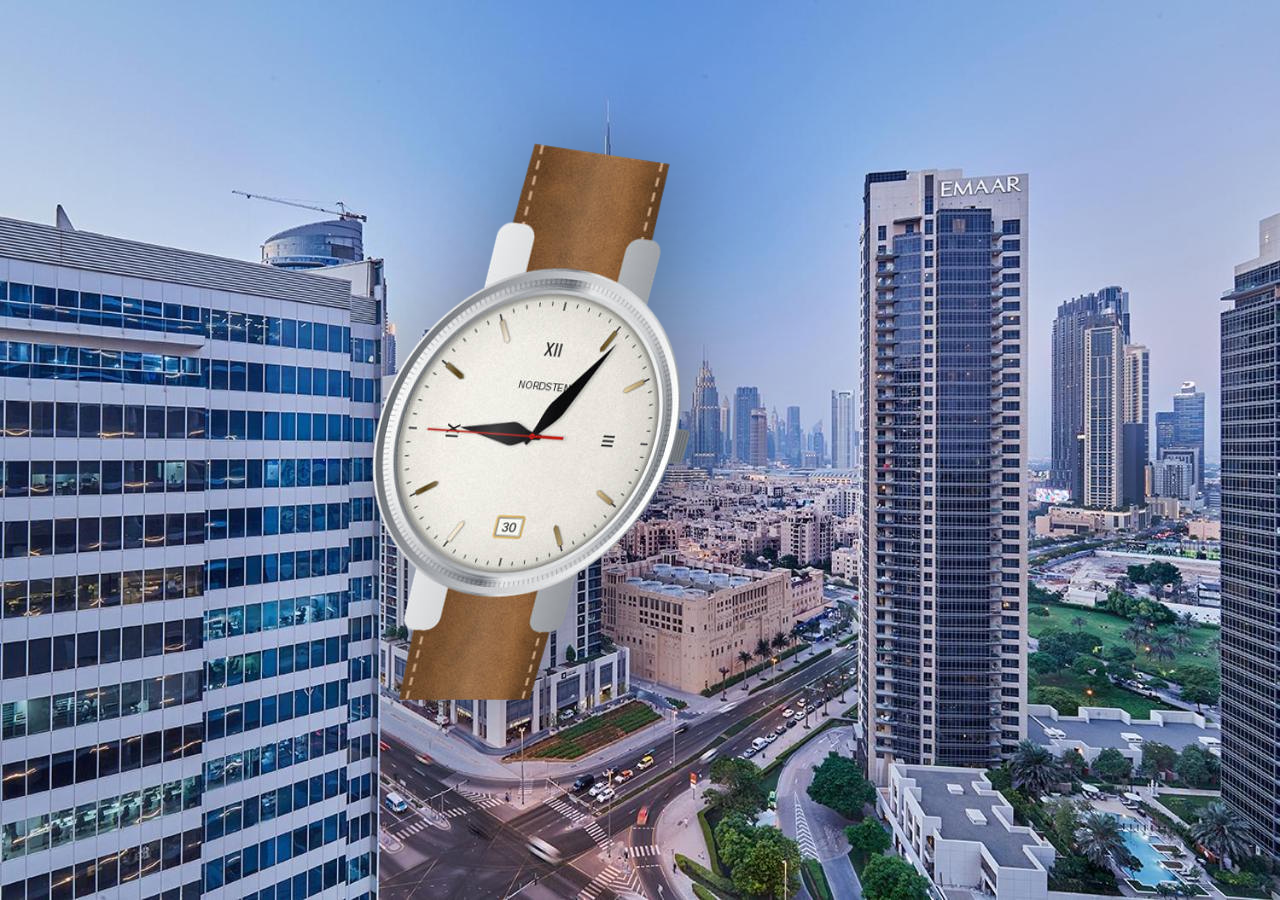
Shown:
9,05,45
